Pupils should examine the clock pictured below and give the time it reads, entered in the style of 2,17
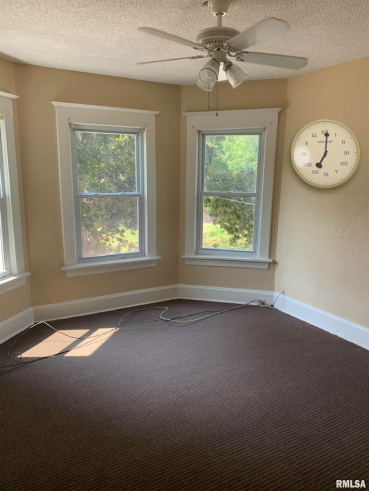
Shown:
7,01
